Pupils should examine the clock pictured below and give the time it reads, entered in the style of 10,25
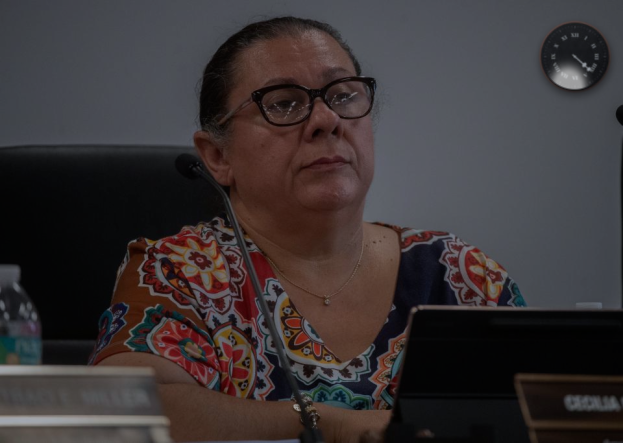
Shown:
4,22
